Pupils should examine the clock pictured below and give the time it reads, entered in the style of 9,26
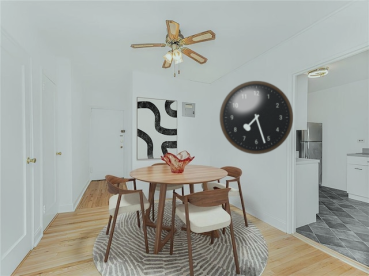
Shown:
7,27
